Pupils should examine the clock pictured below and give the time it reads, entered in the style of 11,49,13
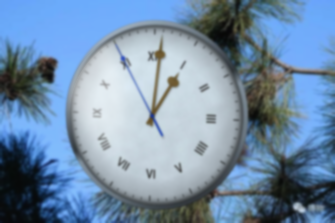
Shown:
1,00,55
